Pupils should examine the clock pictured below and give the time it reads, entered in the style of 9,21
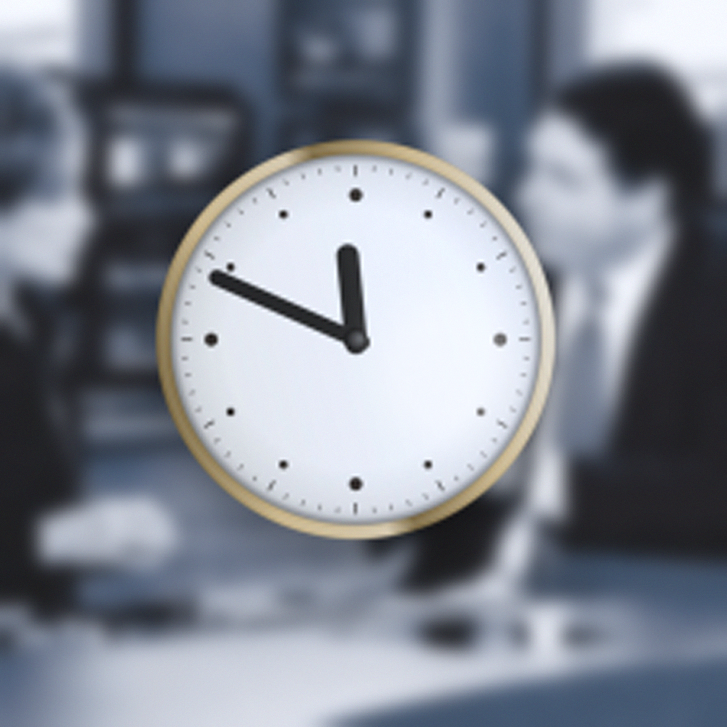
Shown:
11,49
